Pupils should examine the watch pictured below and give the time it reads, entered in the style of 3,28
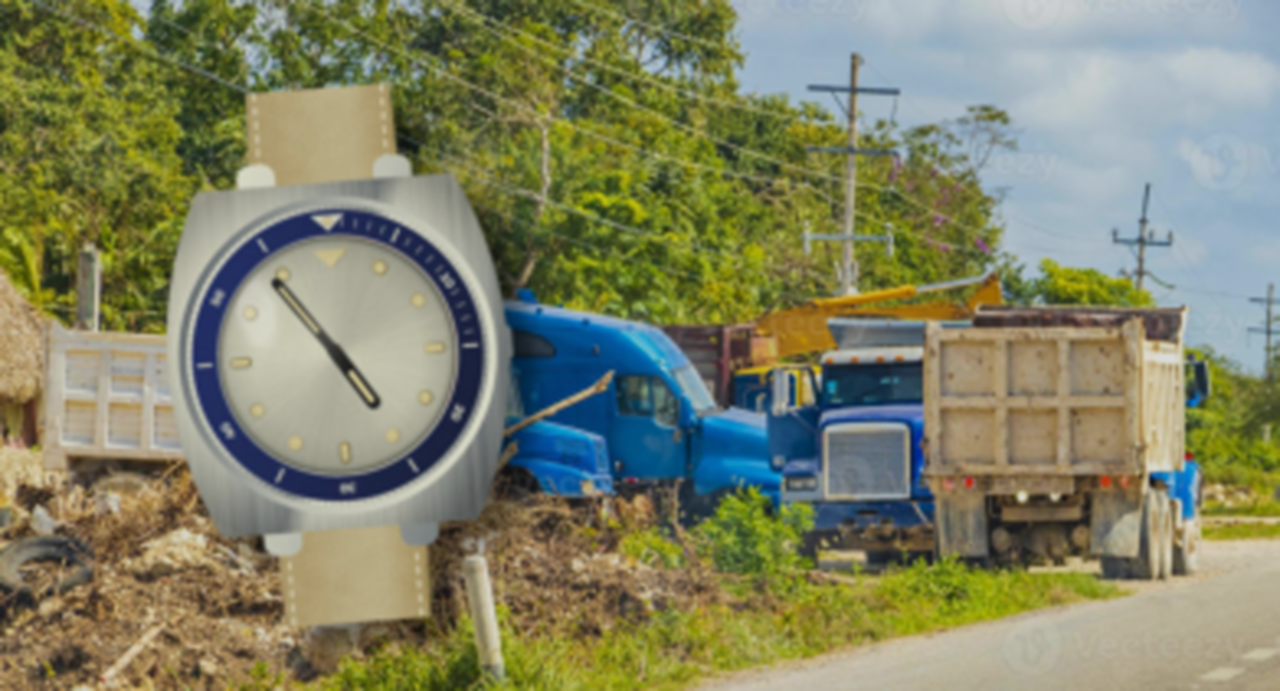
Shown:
4,54
